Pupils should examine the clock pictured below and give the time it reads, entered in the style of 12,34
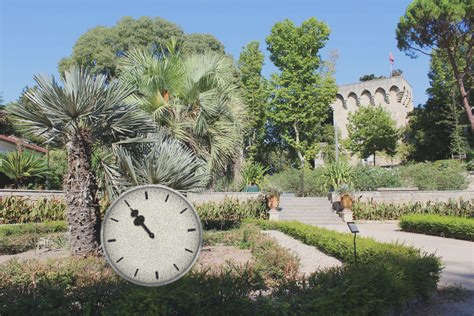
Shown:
10,55
